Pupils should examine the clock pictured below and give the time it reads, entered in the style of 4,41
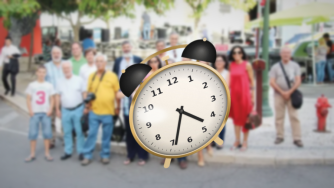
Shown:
4,34
